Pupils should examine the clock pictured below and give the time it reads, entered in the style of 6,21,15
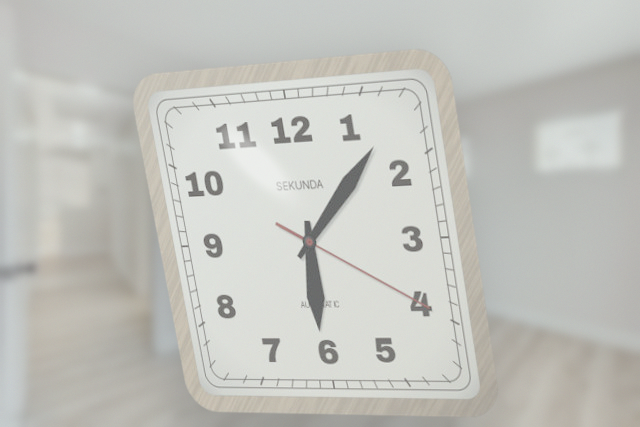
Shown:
6,07,20
